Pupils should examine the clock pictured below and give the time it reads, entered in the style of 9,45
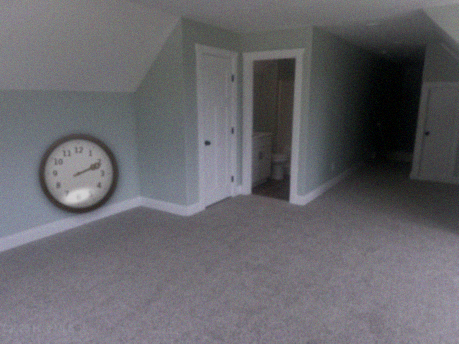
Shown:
2,11
